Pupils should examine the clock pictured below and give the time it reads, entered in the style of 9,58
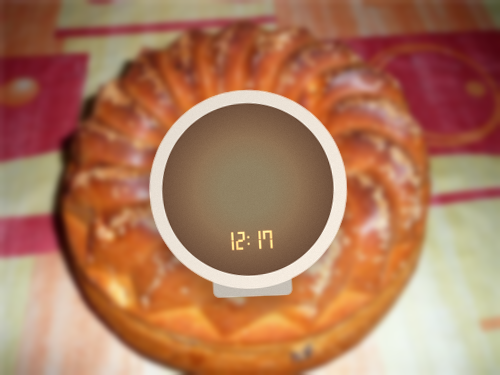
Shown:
12,17
